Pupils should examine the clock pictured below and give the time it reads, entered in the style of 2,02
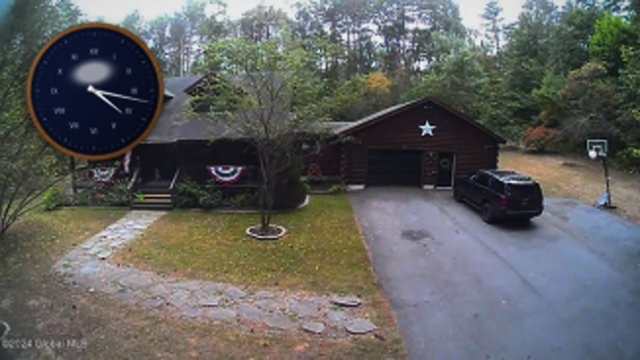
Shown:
4,17
